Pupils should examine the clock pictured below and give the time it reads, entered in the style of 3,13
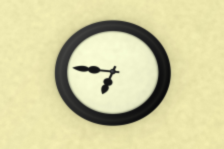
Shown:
6,46
